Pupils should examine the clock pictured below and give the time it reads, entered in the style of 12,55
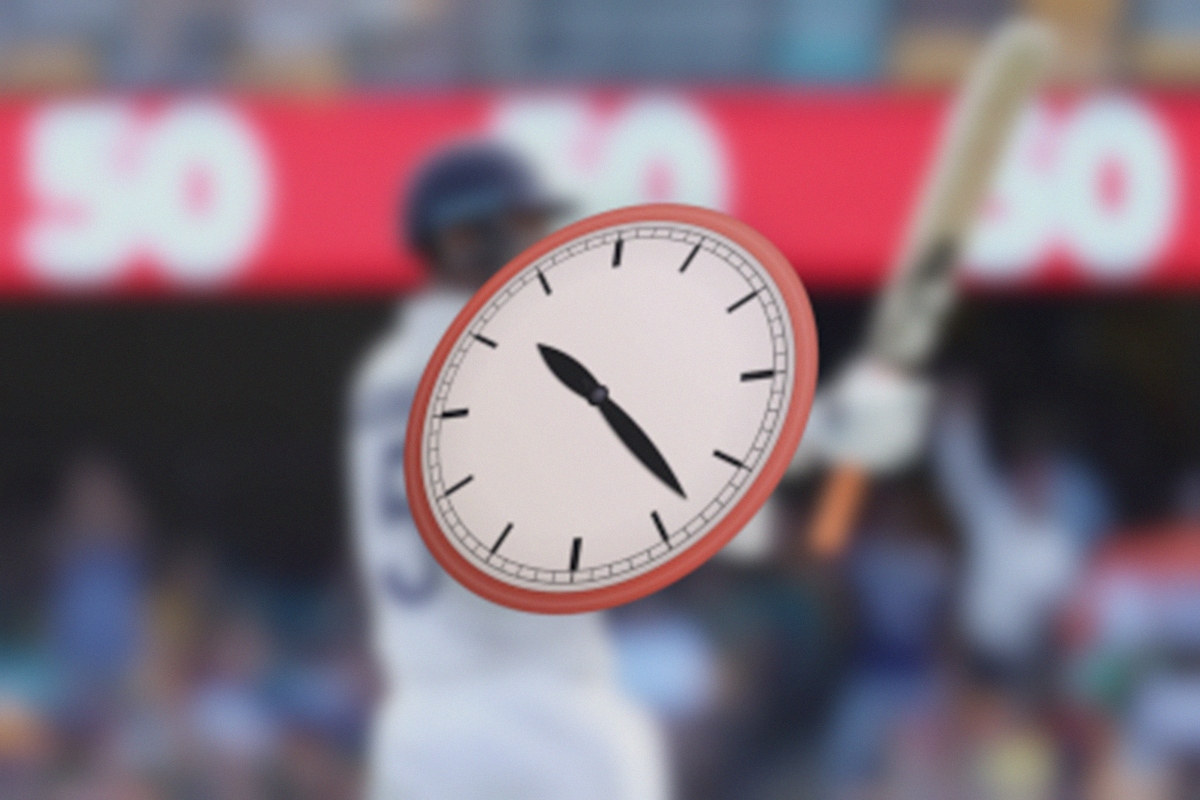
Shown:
10,23
